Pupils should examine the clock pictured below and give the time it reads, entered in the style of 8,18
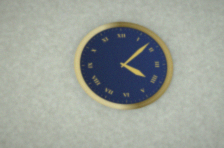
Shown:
4,08
